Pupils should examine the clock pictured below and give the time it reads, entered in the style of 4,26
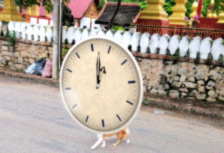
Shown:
1,02
